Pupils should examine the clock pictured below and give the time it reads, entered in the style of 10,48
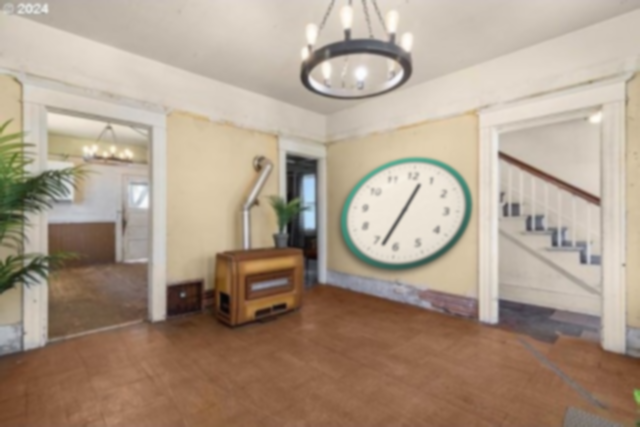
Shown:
12,33
